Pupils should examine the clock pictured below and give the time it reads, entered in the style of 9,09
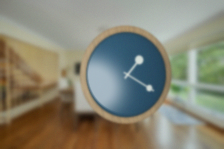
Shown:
1,20
